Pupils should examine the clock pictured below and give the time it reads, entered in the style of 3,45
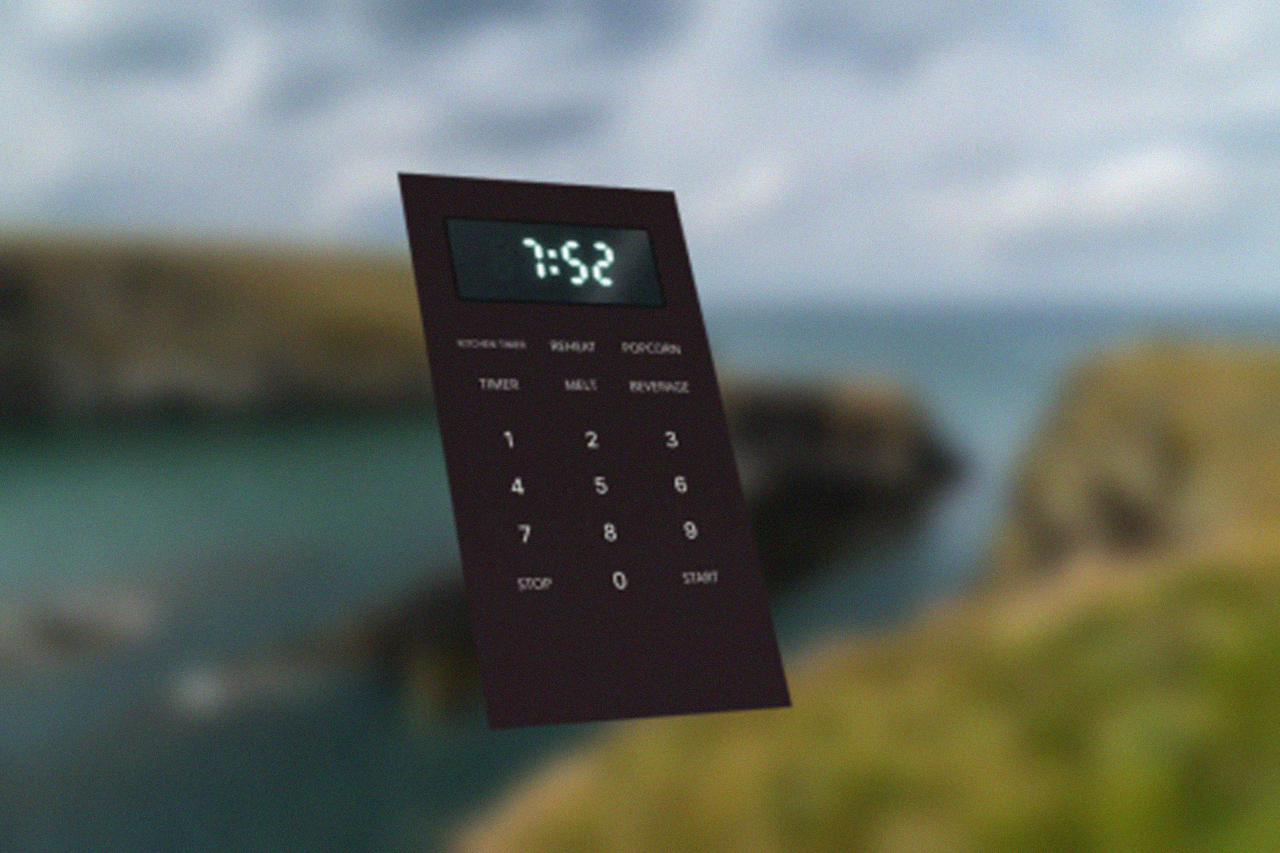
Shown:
7,52
